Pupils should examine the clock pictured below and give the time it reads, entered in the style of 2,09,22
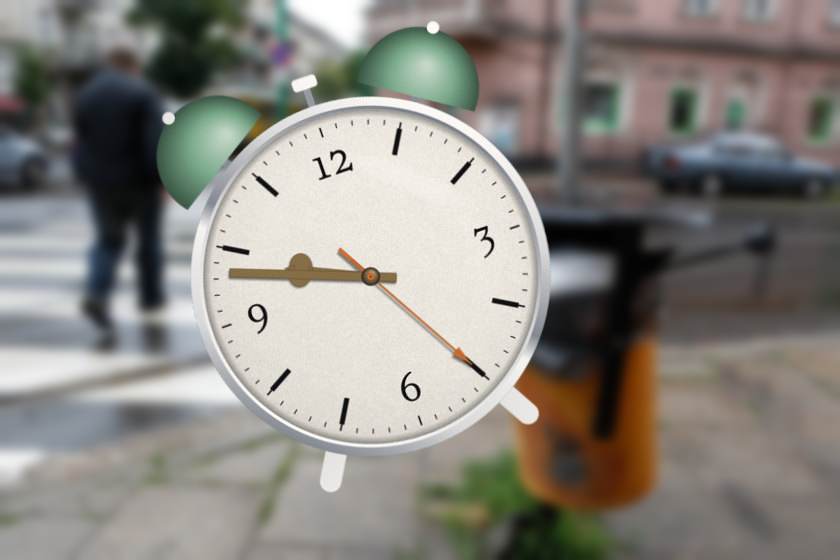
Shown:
9,48,25
